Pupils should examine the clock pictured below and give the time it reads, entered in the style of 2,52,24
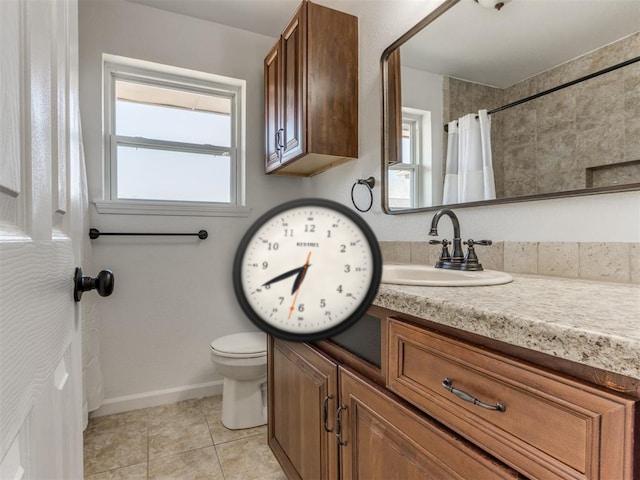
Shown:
6,40,32
